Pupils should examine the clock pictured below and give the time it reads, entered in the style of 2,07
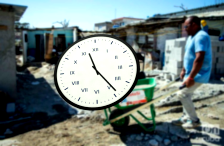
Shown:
11,24
